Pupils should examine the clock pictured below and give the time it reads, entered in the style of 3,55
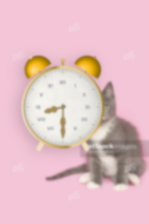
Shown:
8,30
